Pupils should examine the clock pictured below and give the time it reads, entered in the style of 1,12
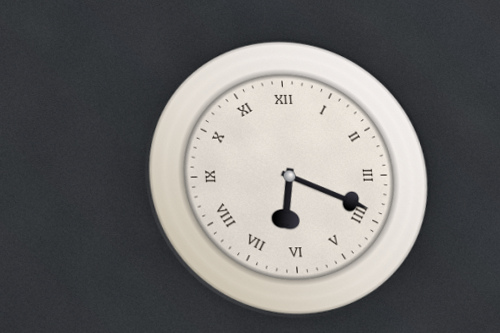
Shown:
6,19
